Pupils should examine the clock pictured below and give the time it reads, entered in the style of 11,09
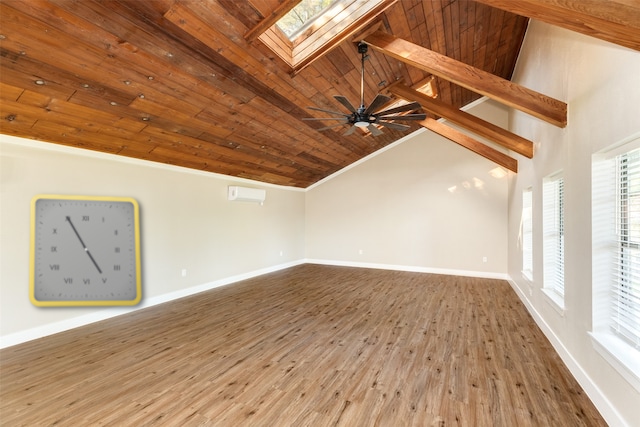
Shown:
4,55
